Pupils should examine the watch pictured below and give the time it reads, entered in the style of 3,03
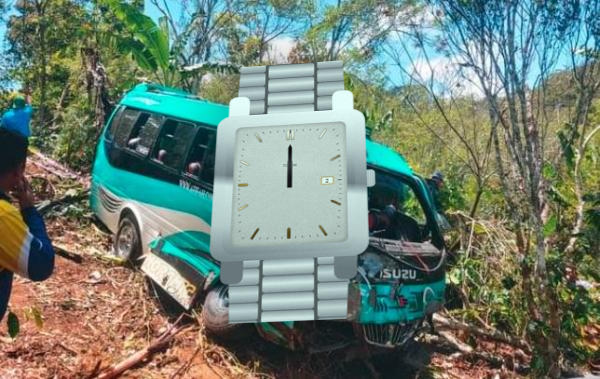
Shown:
12,00
